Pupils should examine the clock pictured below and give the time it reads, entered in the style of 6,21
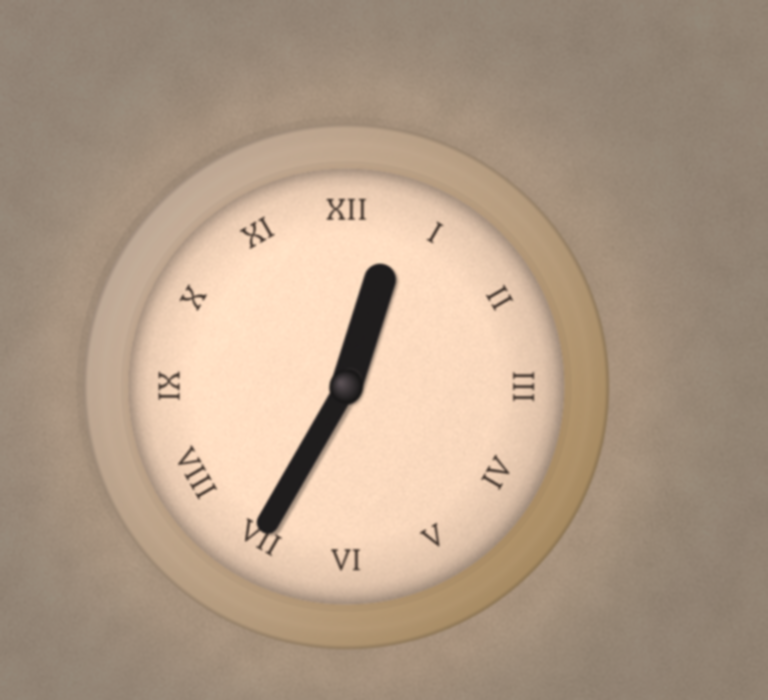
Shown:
12,35
